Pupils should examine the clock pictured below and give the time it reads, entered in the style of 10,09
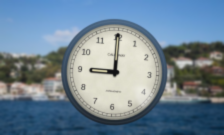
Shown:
9,00
